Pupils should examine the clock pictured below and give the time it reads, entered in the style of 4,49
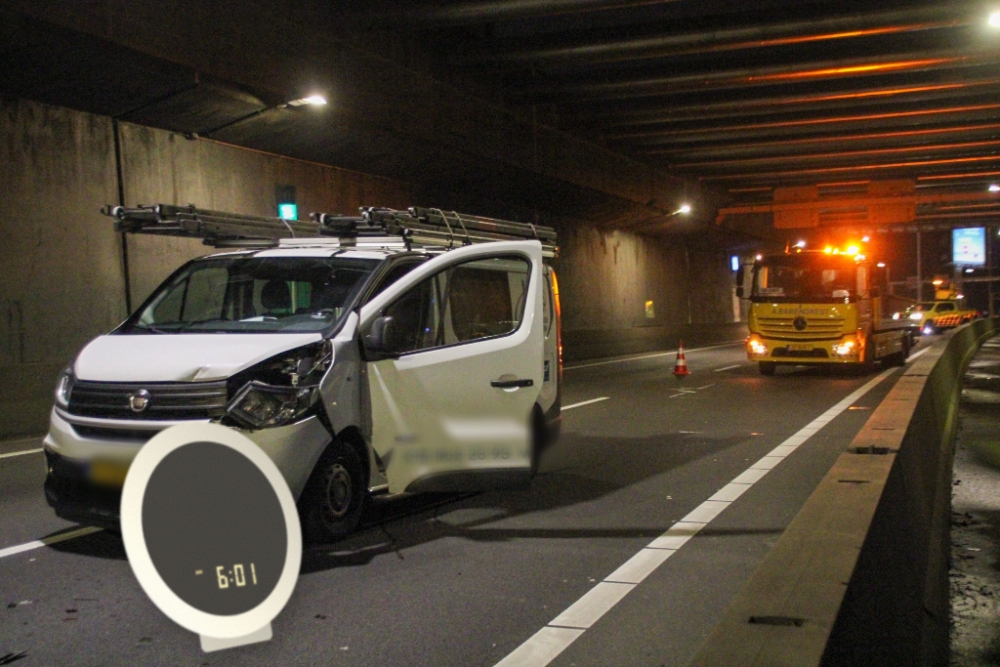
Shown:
6,01
